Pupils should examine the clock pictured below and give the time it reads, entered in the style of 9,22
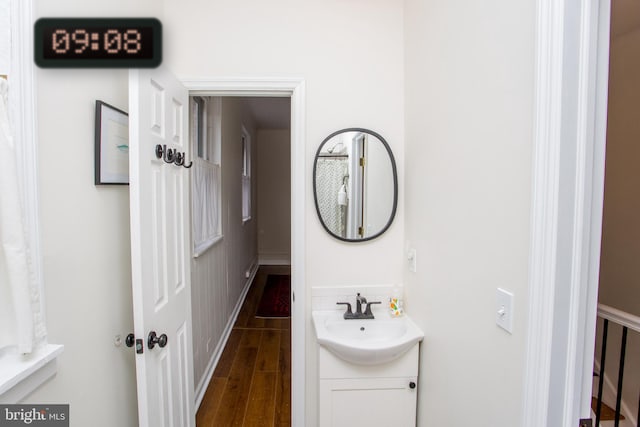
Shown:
9,08
